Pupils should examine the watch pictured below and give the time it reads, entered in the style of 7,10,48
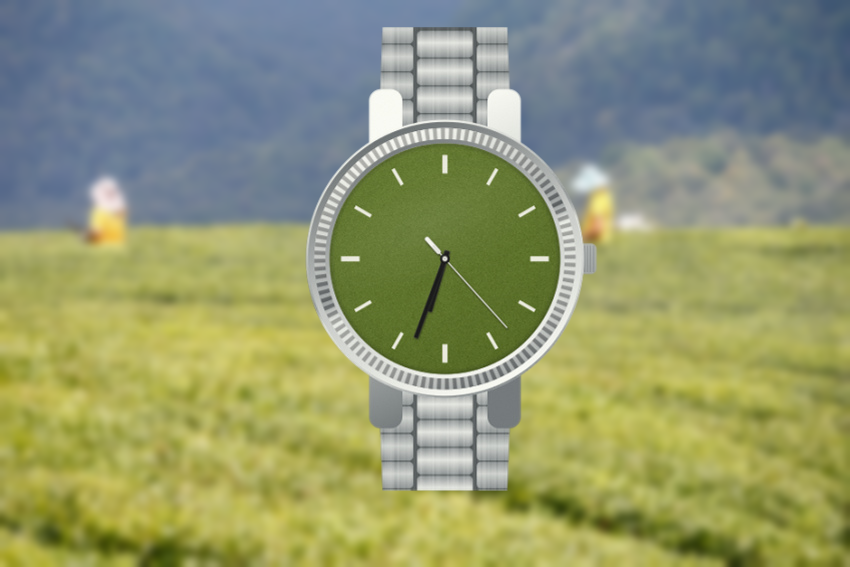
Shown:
6,33,23
